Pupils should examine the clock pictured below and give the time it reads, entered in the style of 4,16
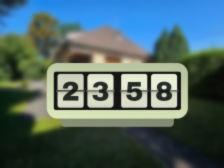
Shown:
23,58
